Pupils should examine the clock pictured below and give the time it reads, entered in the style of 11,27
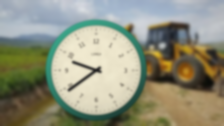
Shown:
9,39
